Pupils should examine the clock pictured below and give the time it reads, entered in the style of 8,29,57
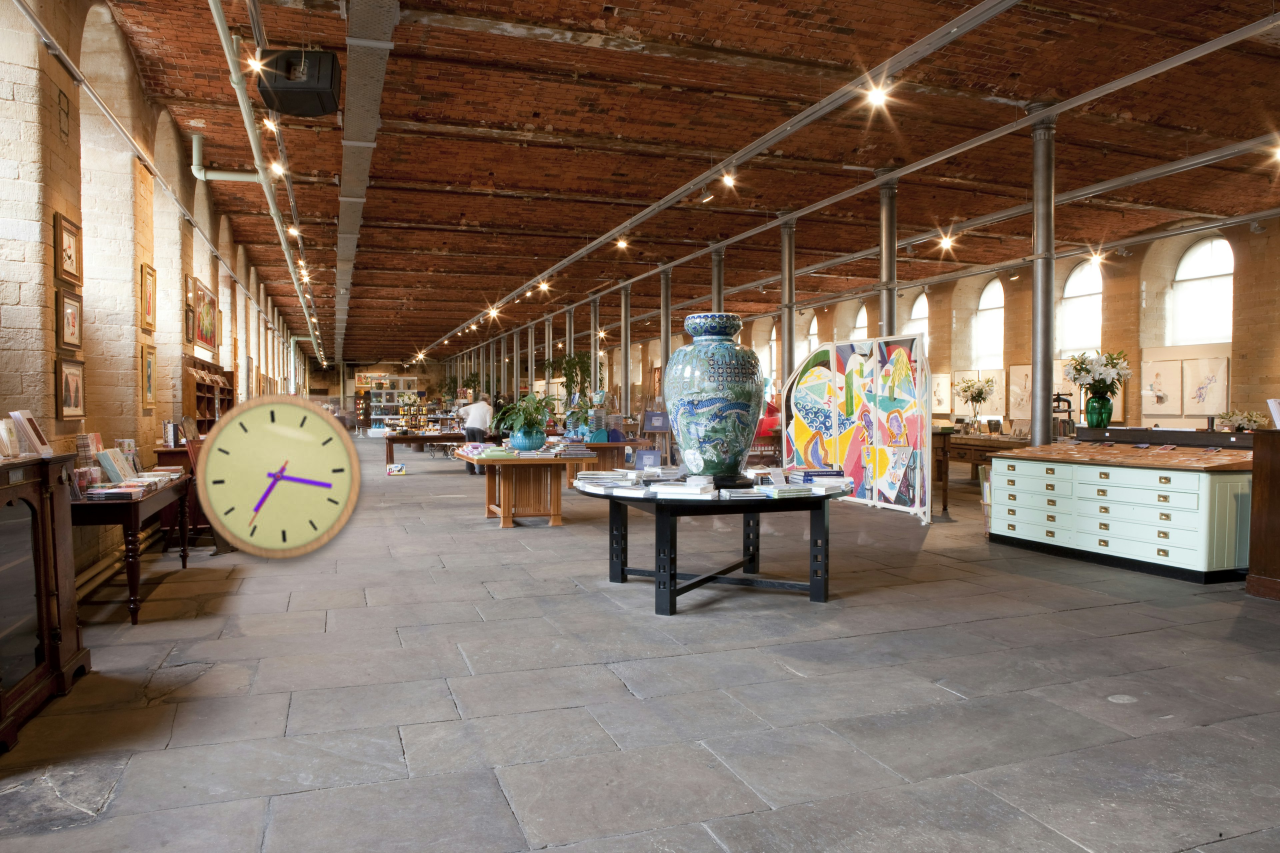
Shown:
7,17,36
